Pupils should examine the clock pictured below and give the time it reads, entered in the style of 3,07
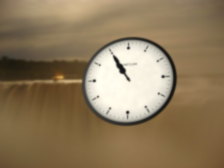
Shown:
10,55
